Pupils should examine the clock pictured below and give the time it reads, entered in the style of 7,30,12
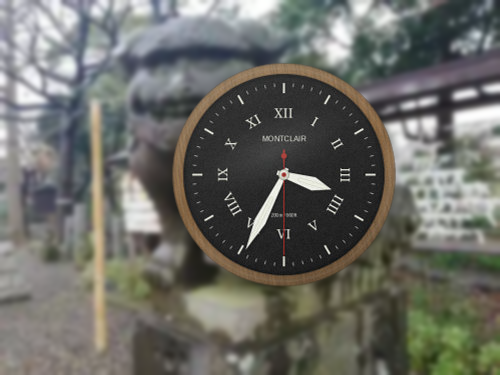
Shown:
3,34,30
